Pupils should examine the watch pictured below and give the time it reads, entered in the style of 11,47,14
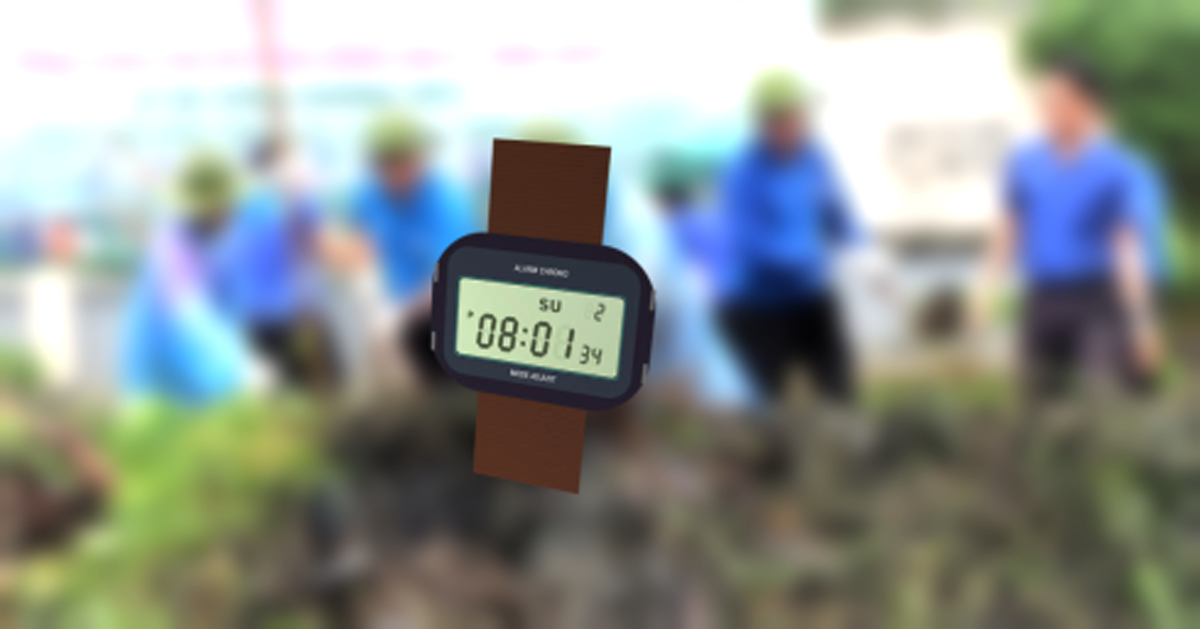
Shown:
8,01,34
